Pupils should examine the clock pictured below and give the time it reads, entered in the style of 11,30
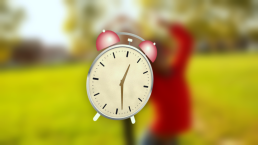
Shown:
12,28
